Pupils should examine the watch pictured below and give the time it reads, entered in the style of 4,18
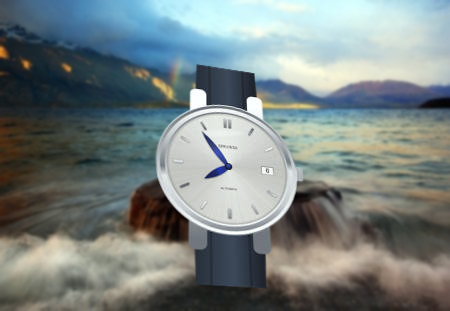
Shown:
7,54
